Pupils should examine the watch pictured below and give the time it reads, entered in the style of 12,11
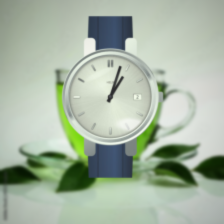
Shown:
1,03
